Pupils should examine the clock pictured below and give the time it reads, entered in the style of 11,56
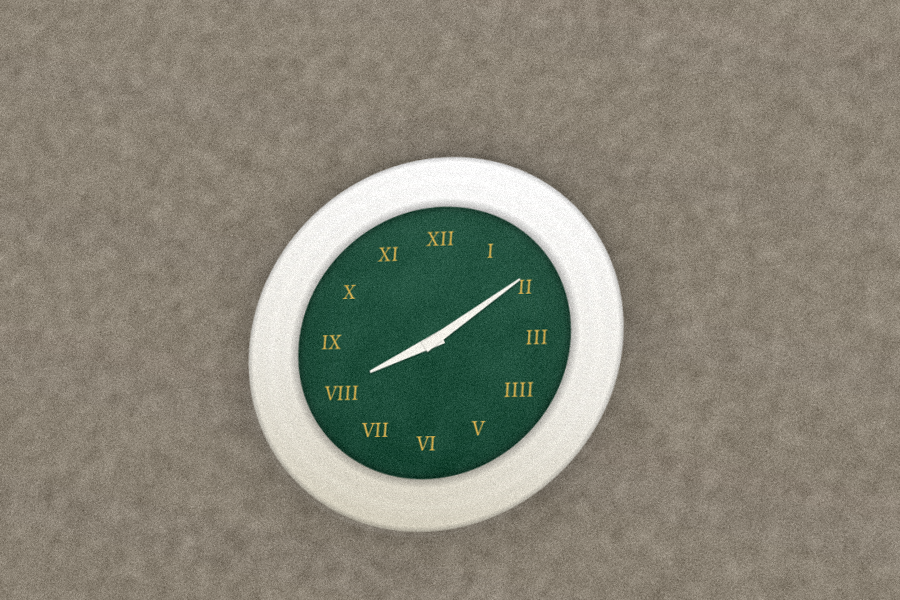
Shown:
8,09
